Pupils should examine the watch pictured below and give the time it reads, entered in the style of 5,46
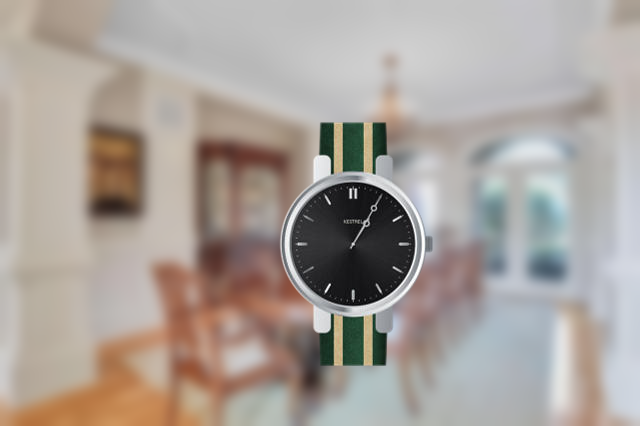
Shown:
1,05
